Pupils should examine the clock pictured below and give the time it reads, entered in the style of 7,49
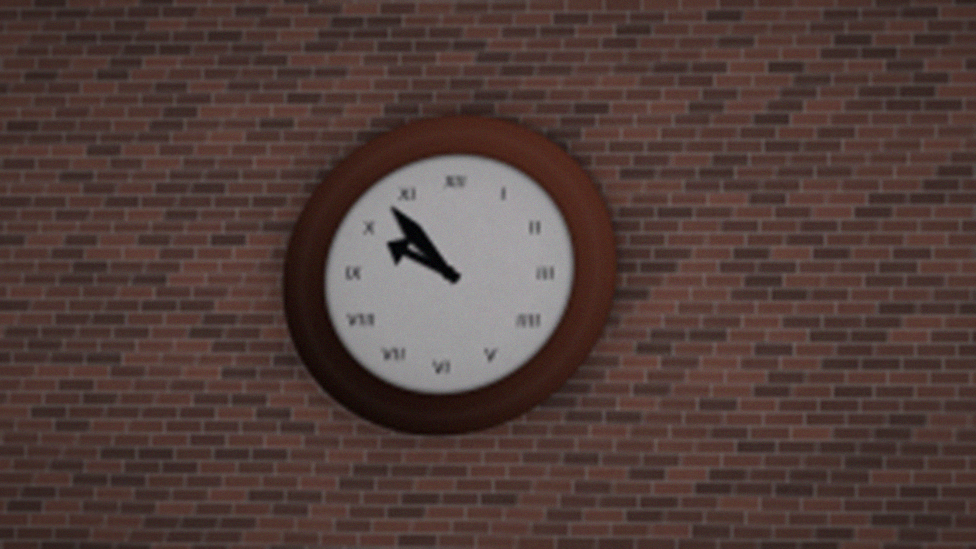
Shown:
9,53
